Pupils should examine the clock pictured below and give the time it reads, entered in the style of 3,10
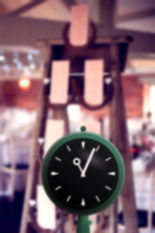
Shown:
11,04
